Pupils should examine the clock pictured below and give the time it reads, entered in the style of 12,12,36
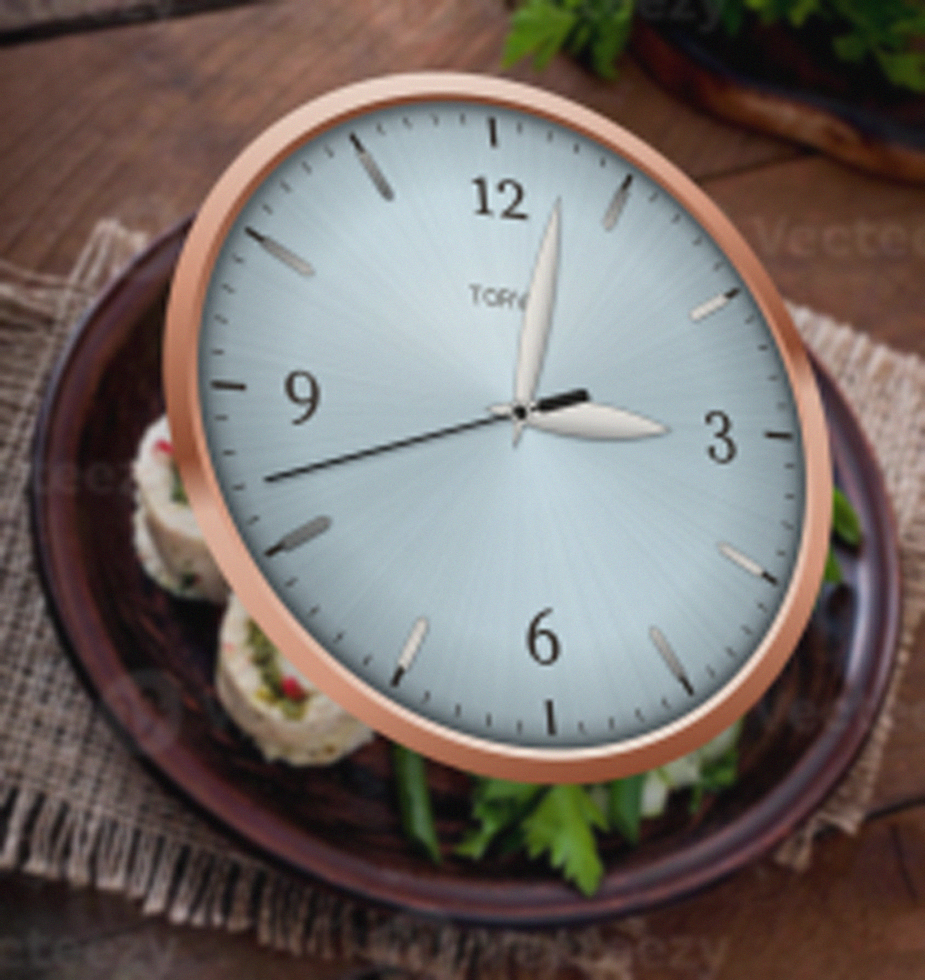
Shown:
3,02,42
